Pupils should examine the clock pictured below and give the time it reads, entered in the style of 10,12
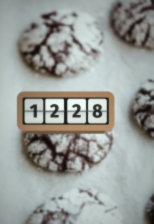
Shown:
12,28
